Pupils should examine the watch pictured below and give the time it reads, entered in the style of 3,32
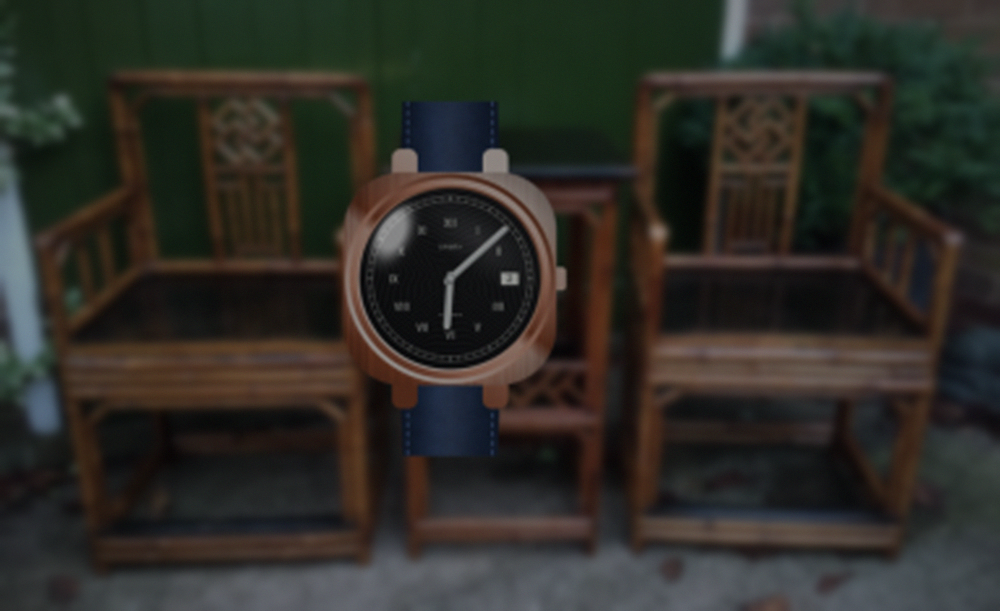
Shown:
6,08
